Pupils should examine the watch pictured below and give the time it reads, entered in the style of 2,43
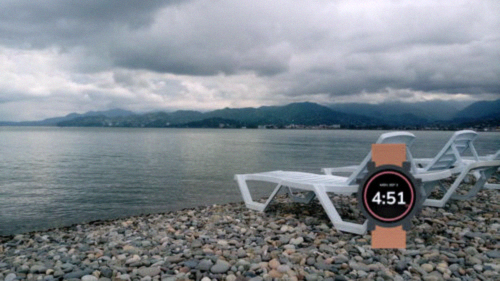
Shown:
4,51
